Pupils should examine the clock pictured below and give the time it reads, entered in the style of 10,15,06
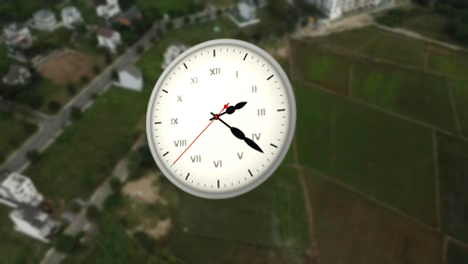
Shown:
2,21,38
